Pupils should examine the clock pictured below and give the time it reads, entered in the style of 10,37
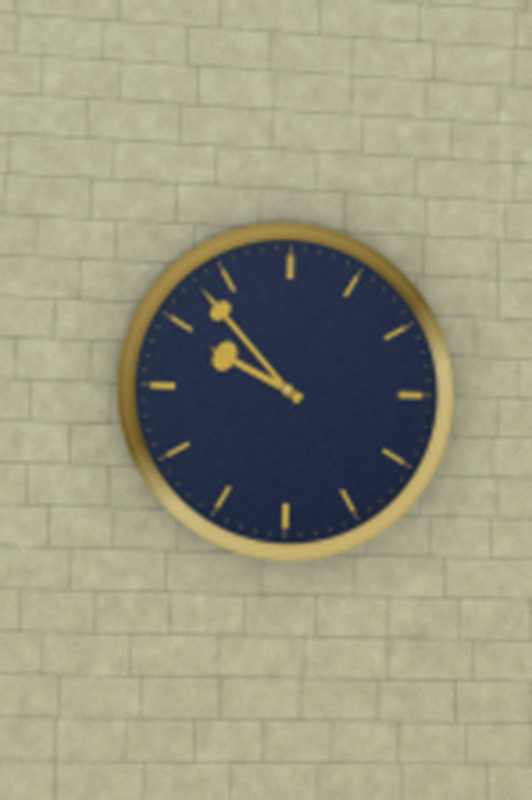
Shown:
9,53
